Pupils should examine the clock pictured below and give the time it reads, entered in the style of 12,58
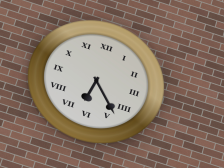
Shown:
6,23
